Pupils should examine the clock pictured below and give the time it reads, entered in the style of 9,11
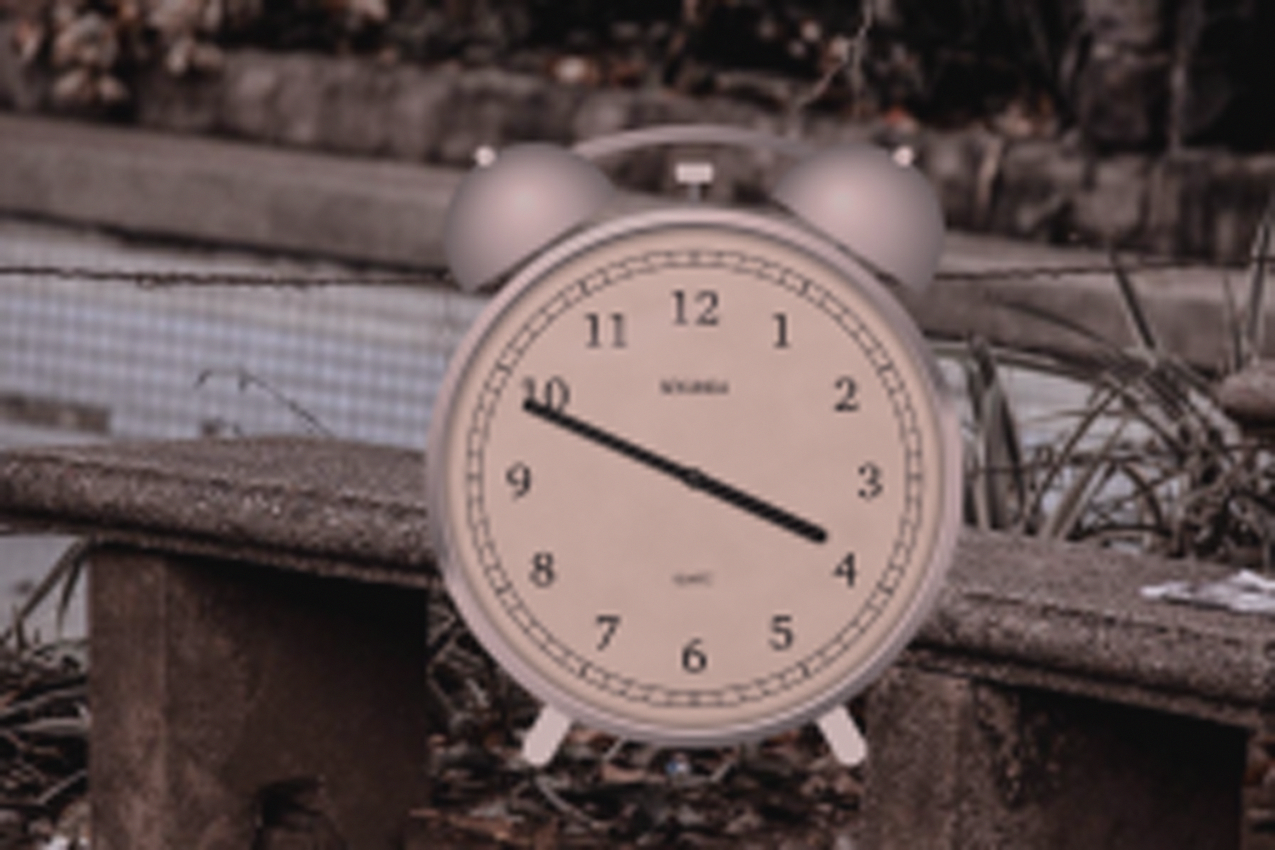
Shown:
3,49
